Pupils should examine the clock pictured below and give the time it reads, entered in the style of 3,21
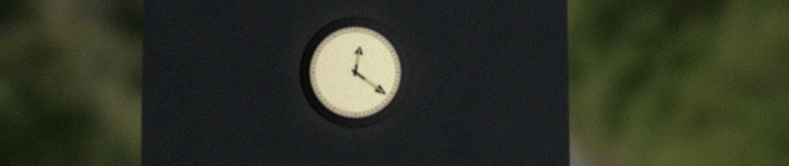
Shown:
12,21
